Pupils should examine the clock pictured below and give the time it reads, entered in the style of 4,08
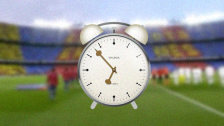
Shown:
6,53
